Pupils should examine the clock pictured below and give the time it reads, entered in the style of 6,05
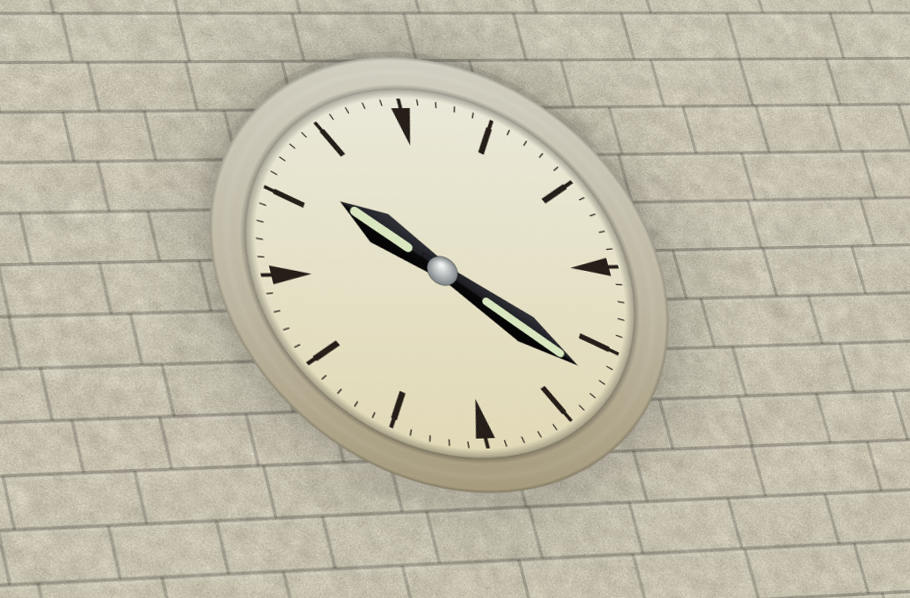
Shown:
10,22
